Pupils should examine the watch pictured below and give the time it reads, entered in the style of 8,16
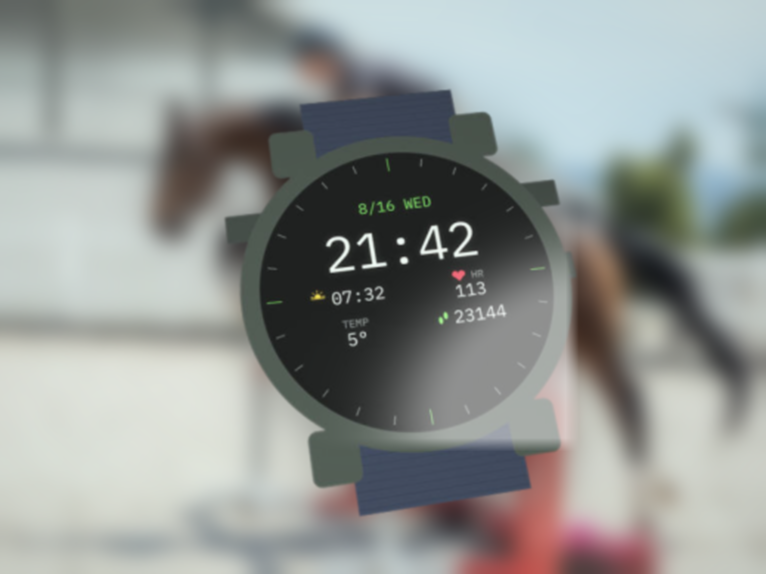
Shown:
21,42
